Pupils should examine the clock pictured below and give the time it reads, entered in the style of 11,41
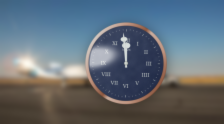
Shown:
11,59
